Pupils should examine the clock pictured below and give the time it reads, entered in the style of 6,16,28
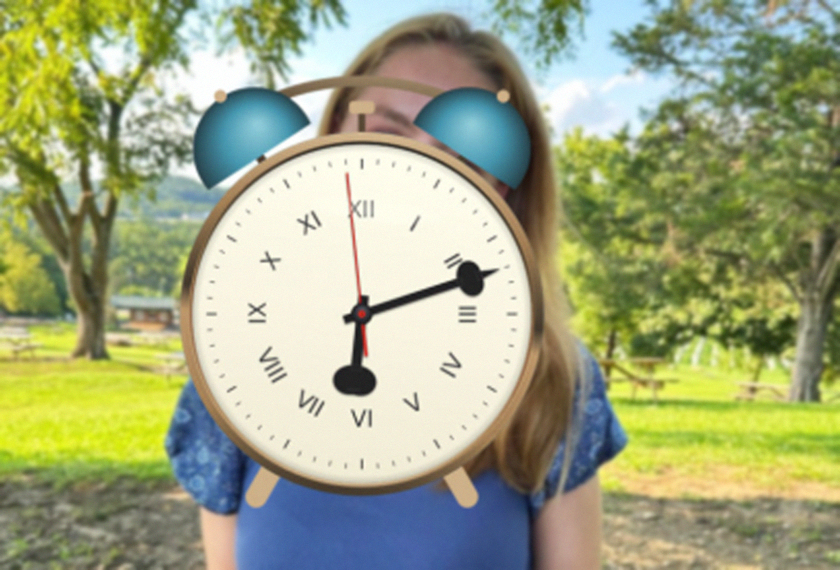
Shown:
6,11,59
